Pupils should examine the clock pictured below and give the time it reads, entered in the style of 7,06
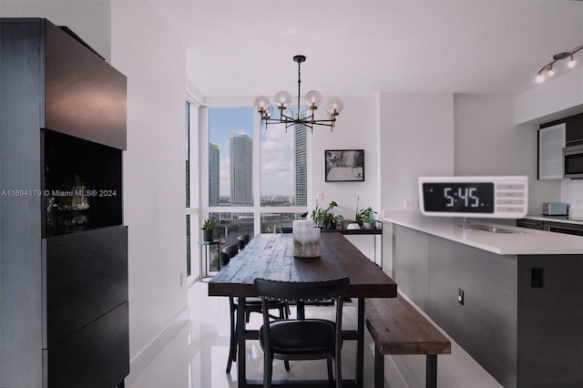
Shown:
5,45
